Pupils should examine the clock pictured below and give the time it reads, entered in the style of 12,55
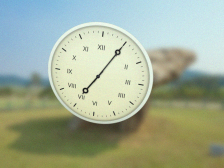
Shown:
7,05
